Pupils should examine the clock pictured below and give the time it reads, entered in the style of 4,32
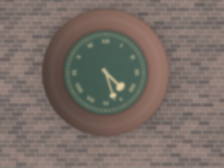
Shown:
4,27
